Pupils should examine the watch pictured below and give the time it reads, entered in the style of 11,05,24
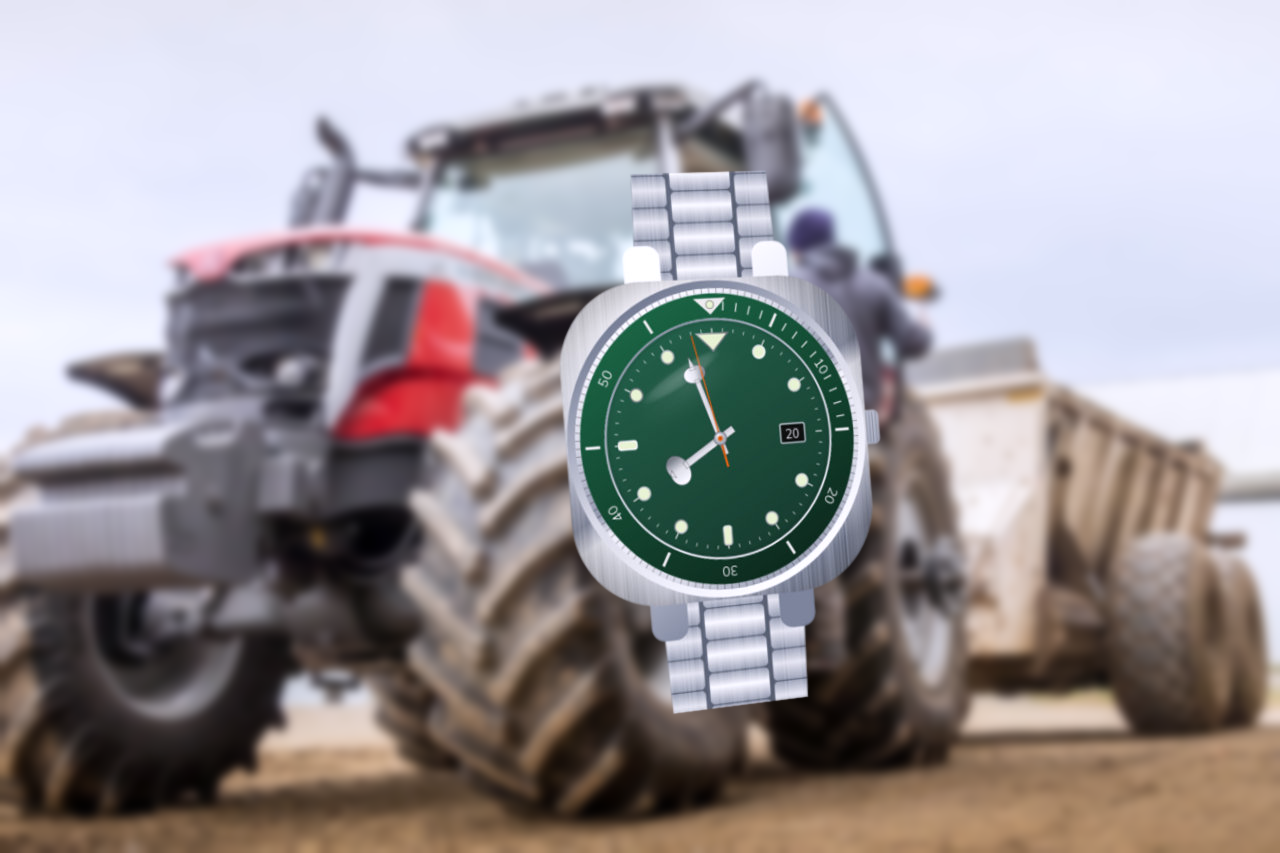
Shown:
7,56,58
